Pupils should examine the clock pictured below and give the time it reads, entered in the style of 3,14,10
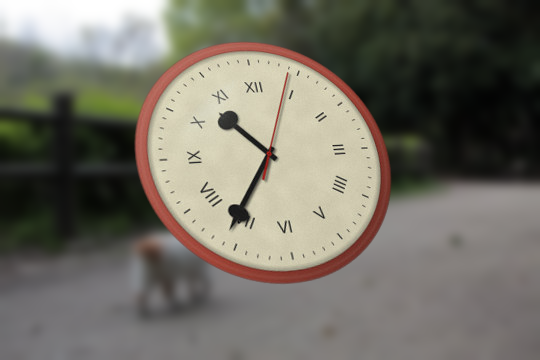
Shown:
10,36,04
